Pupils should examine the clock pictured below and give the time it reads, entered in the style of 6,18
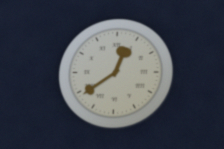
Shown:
12,39
